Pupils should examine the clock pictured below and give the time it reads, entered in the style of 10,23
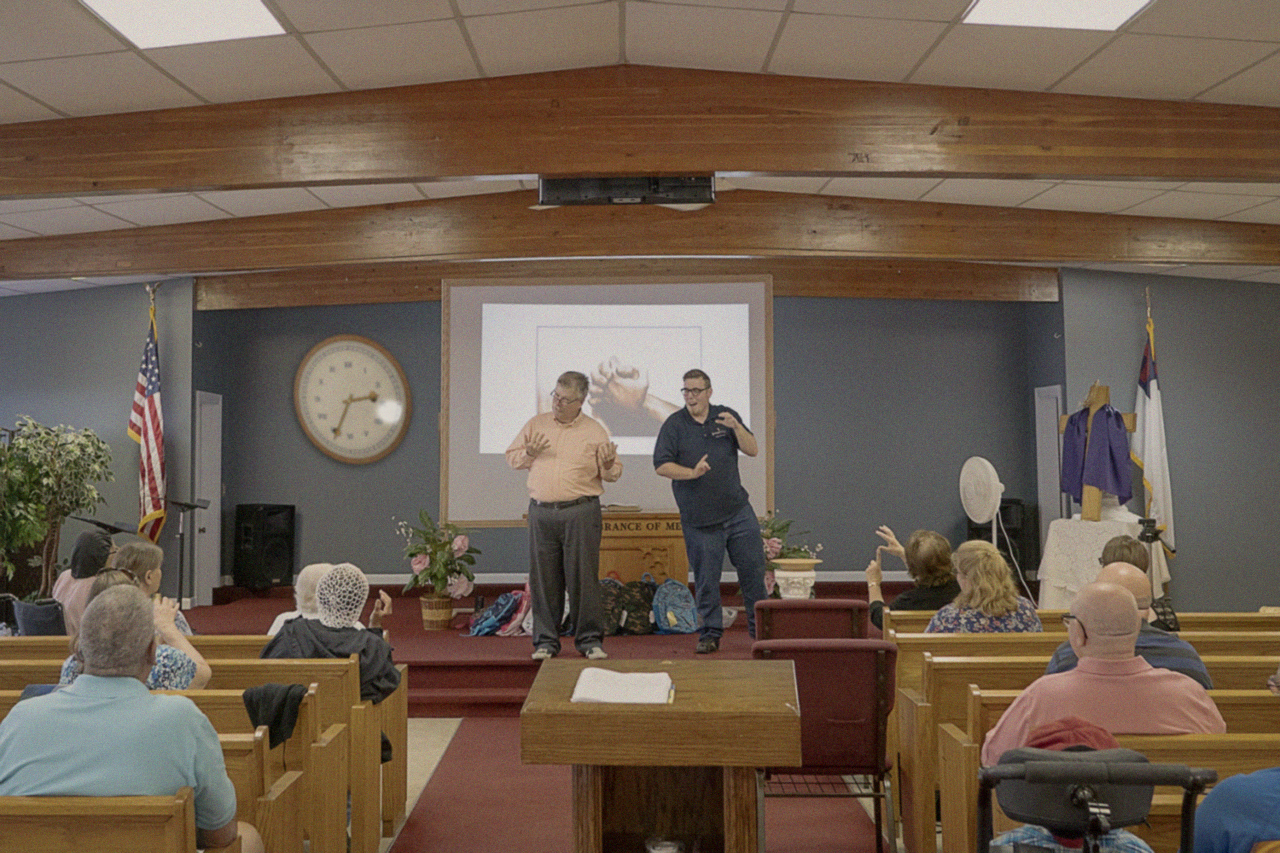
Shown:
2,34
